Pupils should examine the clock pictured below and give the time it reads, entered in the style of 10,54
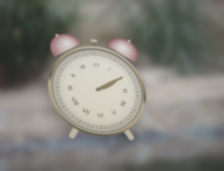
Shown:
2,10
